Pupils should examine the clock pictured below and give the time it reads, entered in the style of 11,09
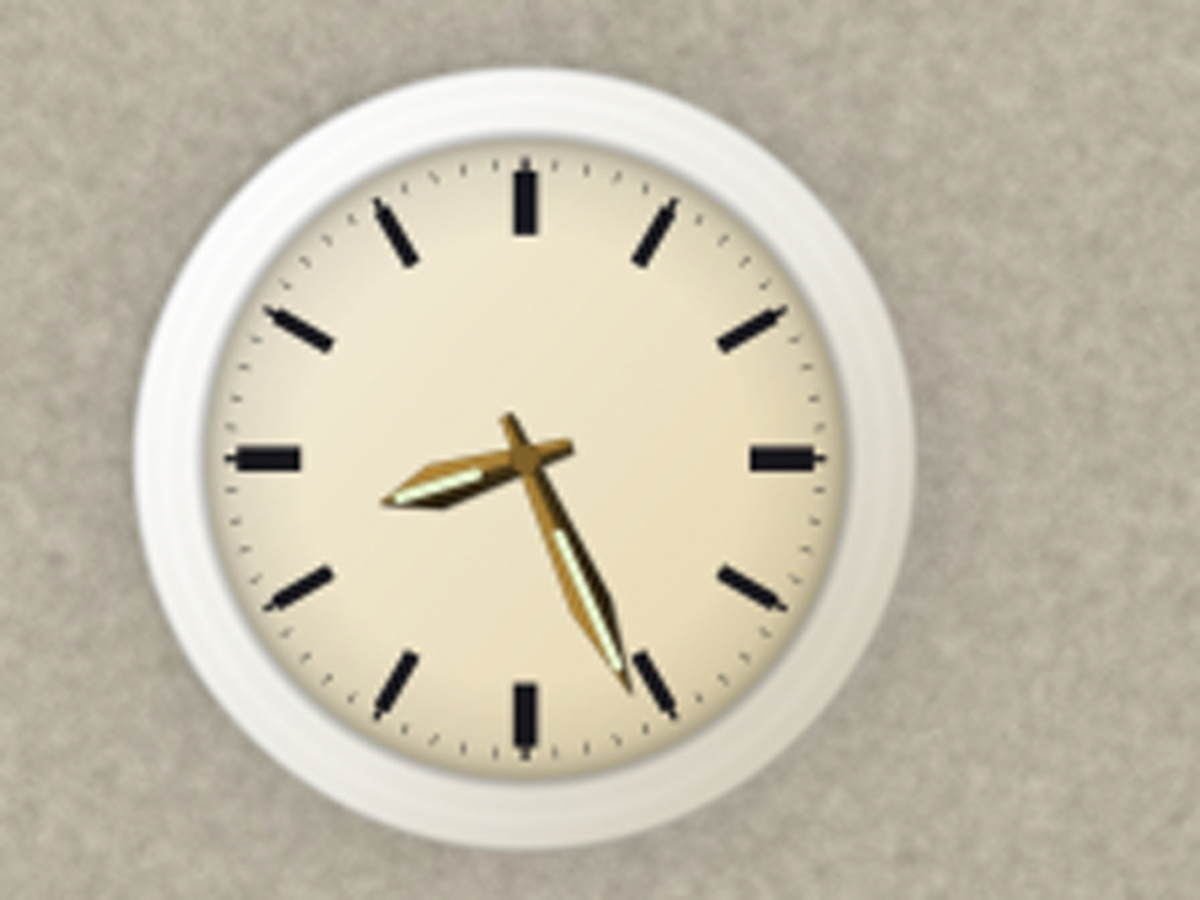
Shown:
8,26
